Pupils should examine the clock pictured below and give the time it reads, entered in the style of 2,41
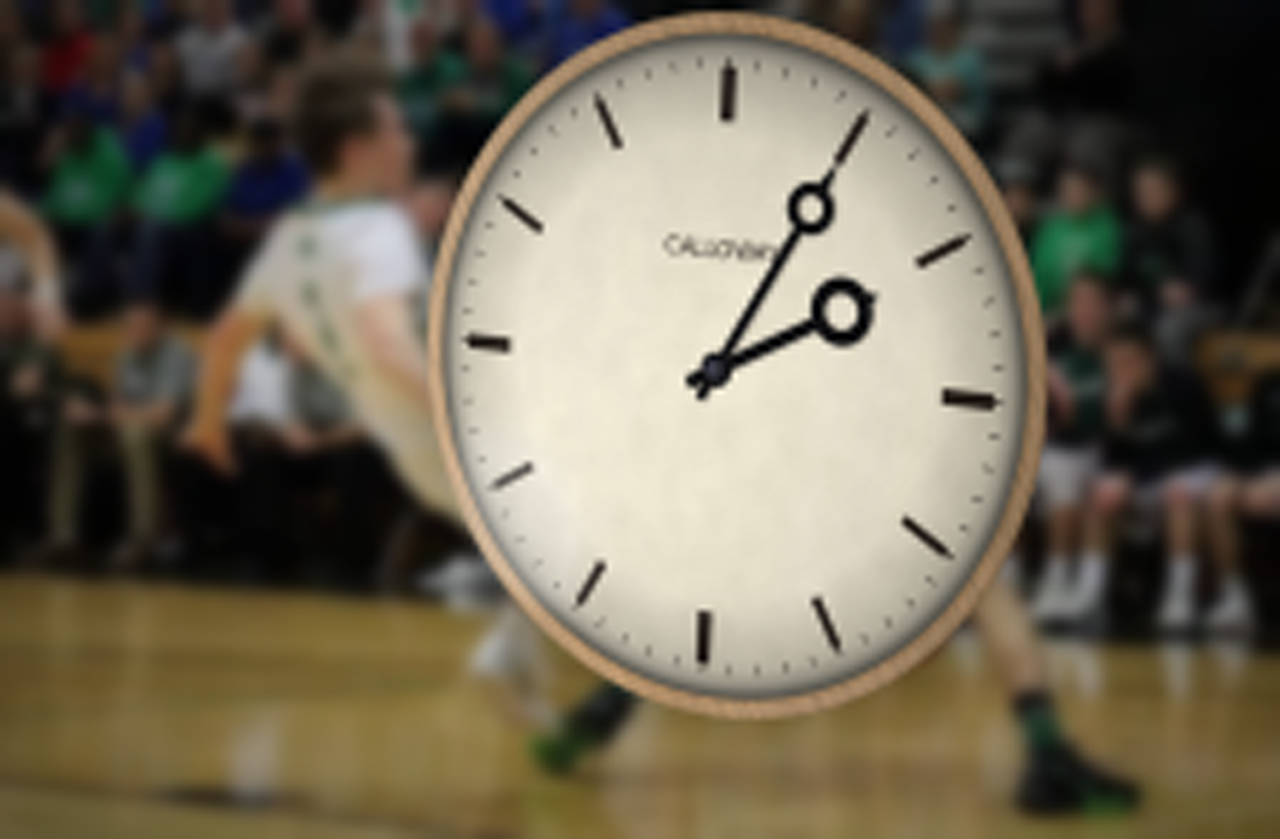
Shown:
2,05
